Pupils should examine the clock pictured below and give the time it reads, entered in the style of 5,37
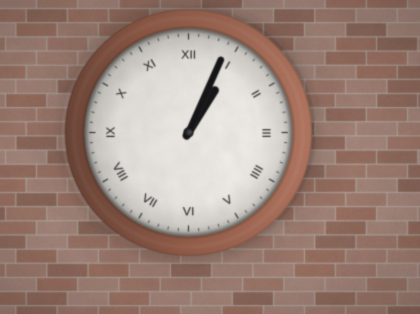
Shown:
1,04
